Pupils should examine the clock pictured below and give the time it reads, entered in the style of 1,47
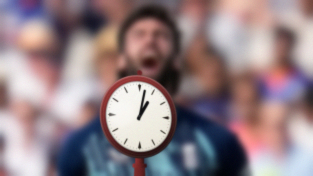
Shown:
1,02
